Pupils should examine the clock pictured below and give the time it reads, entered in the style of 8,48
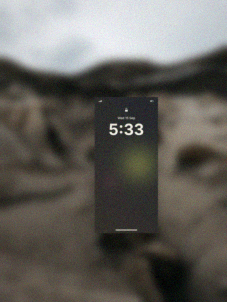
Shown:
5,33
